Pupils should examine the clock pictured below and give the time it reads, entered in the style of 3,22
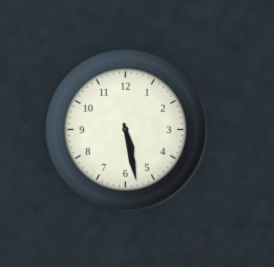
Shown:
5,28
